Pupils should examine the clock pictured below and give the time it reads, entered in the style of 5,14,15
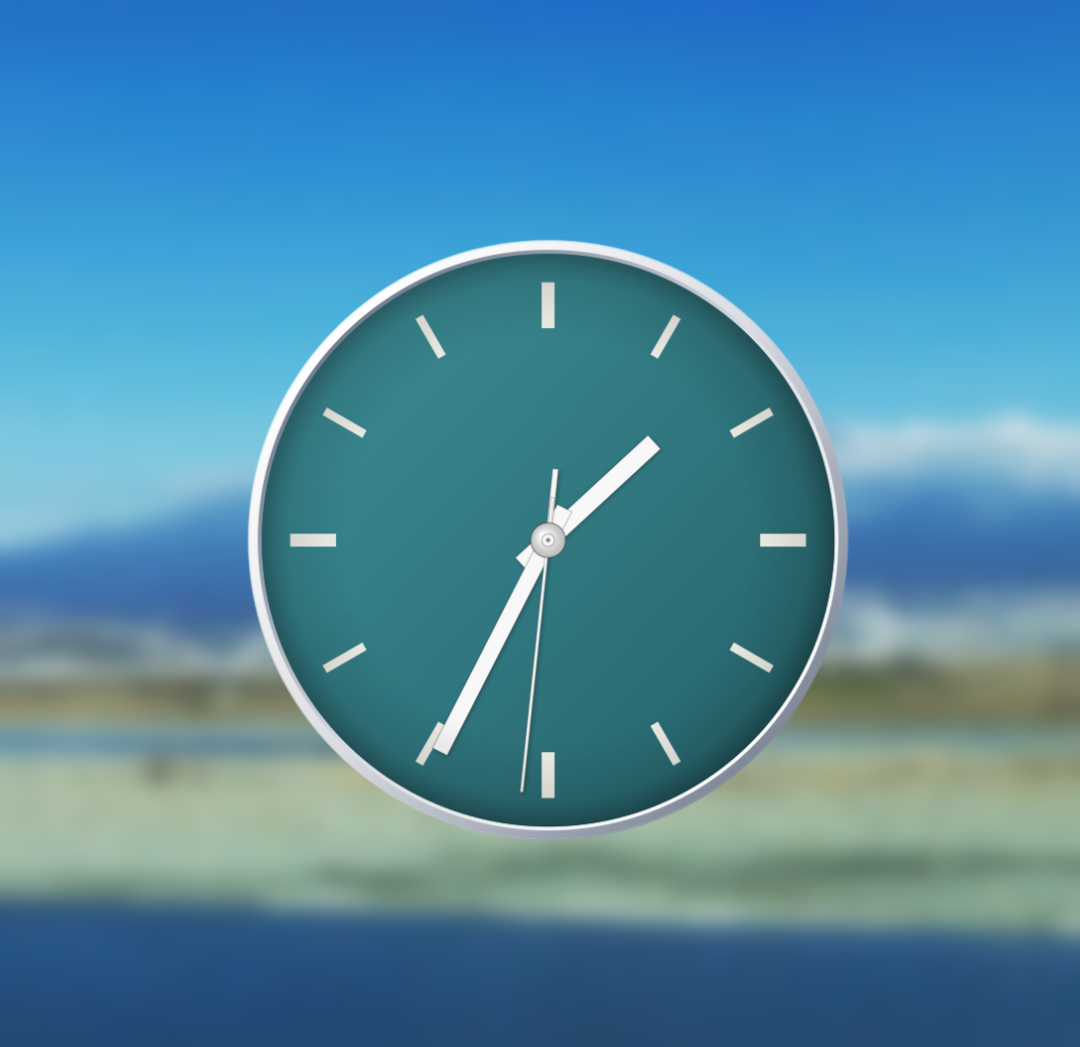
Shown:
1,34,31
